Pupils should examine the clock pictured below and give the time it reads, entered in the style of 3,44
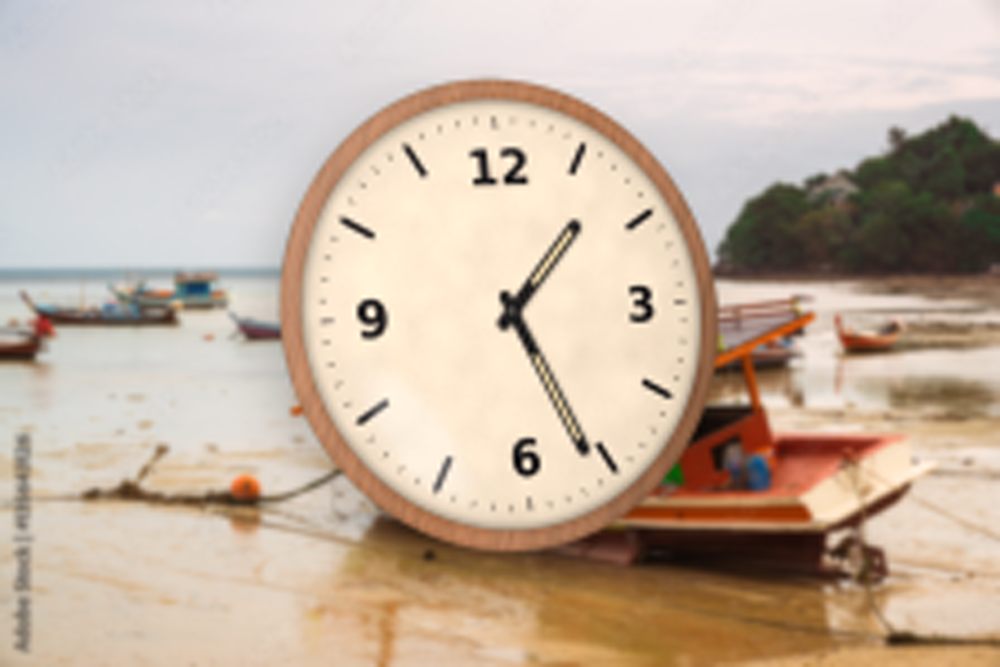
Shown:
1,26
